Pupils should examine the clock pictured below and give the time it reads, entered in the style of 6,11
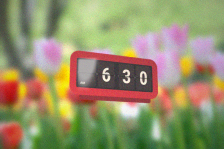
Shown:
6,30
